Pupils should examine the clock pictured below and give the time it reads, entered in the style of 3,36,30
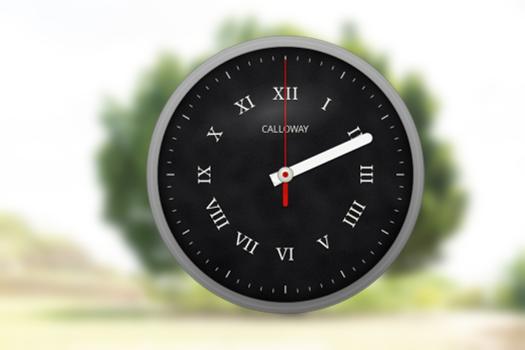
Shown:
2,11,00
